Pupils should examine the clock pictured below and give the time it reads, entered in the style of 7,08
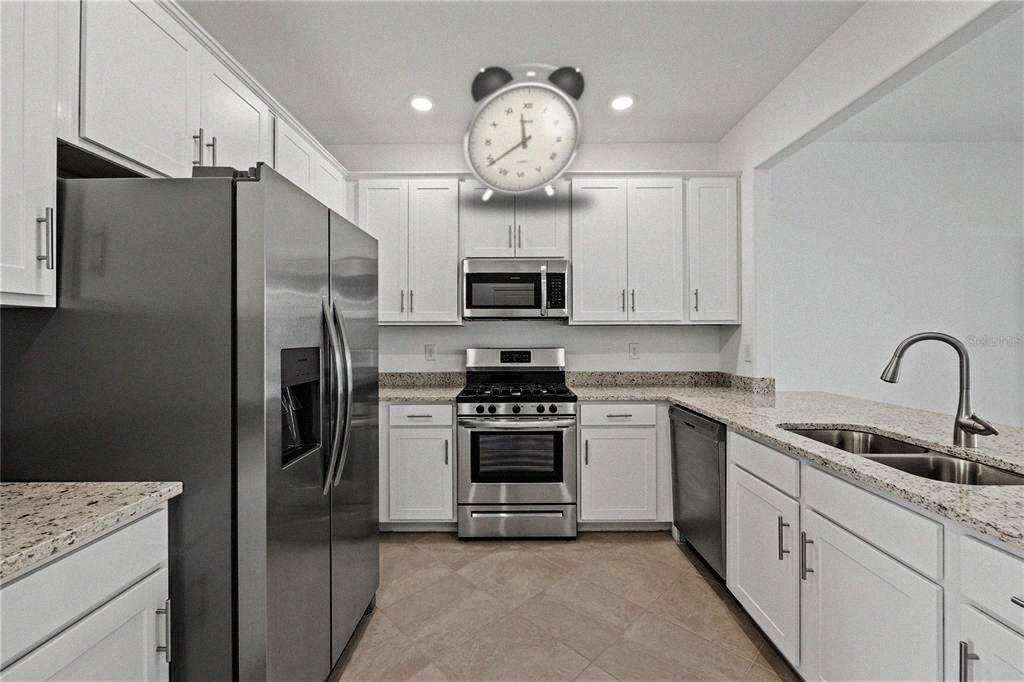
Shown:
11,39
